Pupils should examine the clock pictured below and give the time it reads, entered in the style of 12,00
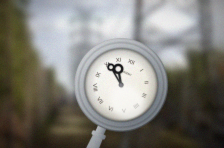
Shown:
10,51
